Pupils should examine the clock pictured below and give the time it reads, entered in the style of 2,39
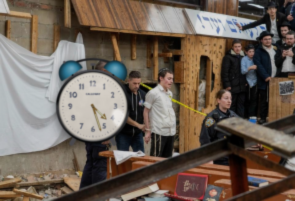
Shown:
4,27
